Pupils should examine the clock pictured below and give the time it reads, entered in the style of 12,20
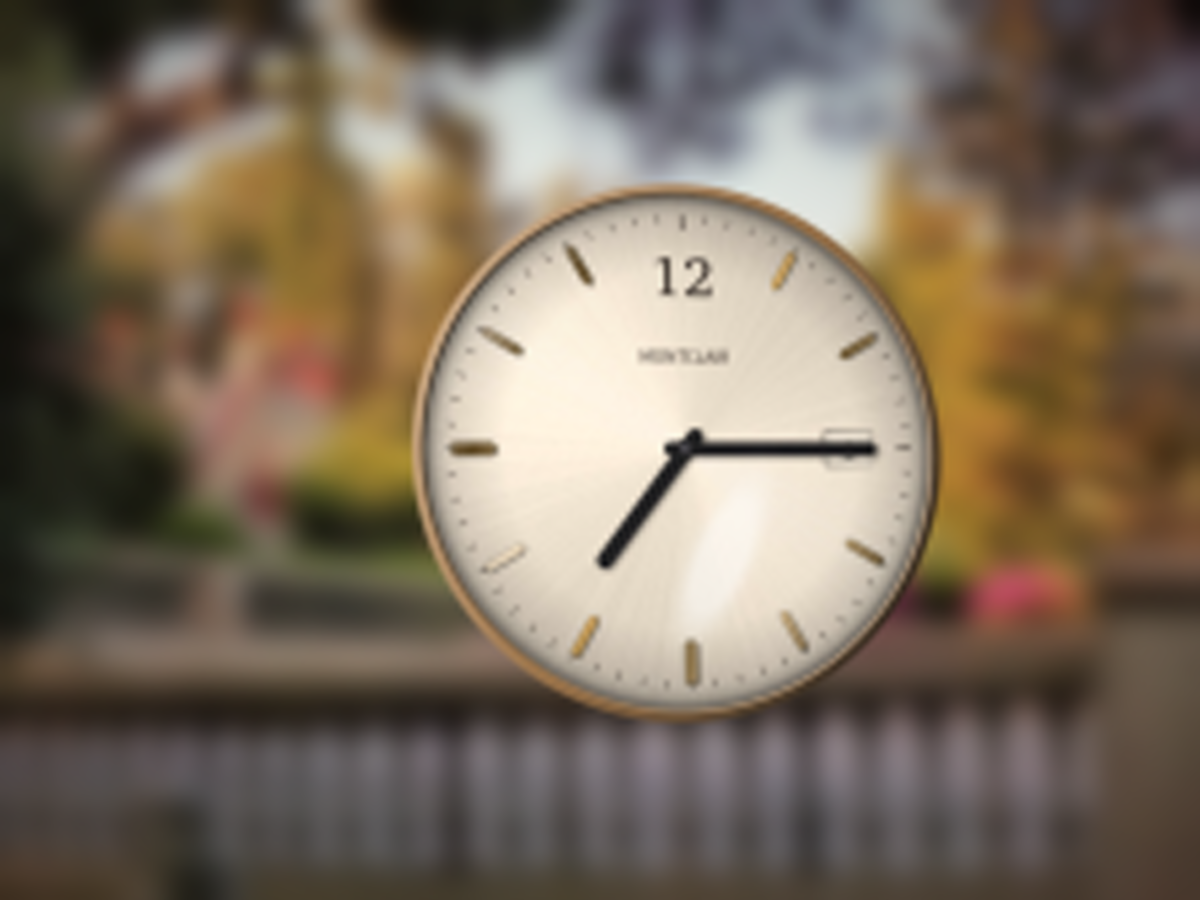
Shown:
7,15
